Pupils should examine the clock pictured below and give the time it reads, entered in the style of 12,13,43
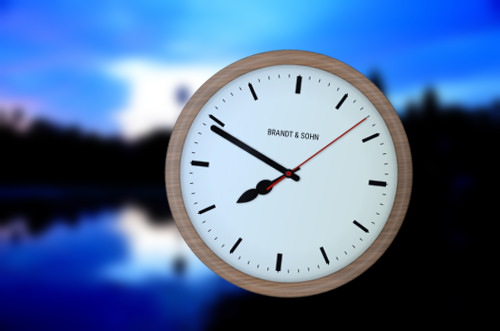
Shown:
7,49,08
